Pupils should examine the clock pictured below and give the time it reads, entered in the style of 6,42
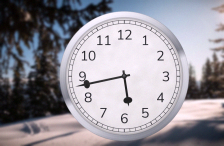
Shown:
5,43
